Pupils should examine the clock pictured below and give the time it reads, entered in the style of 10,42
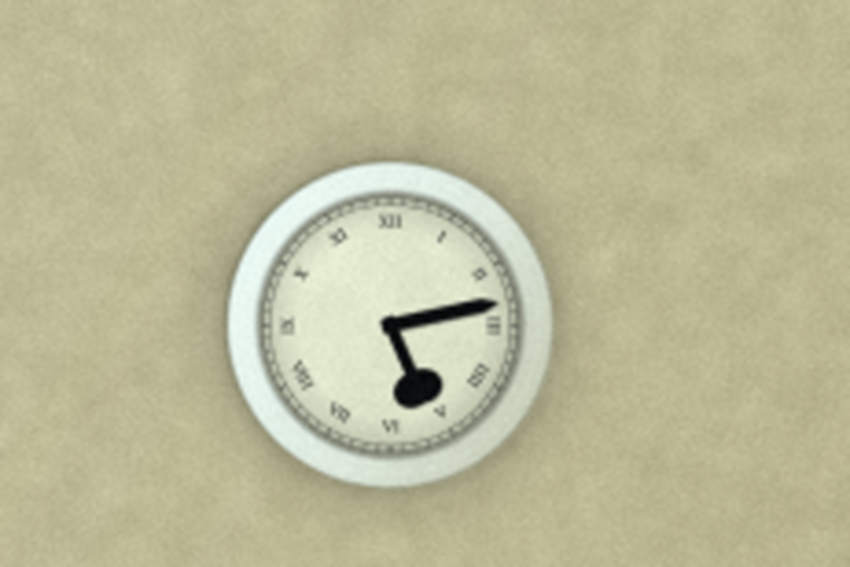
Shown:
5,13
